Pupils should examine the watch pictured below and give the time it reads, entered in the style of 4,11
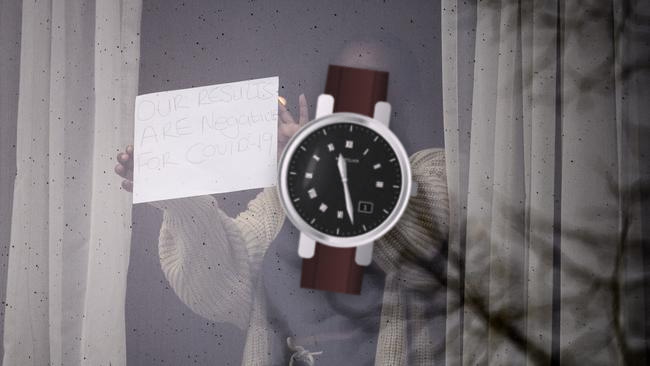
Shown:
11,27
